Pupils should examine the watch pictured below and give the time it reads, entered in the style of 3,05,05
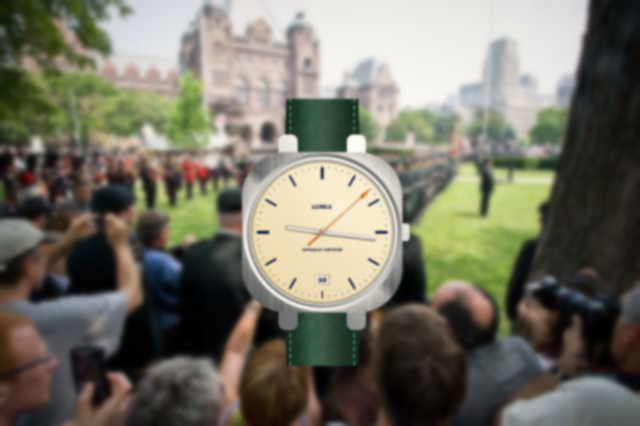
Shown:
9,16,08
